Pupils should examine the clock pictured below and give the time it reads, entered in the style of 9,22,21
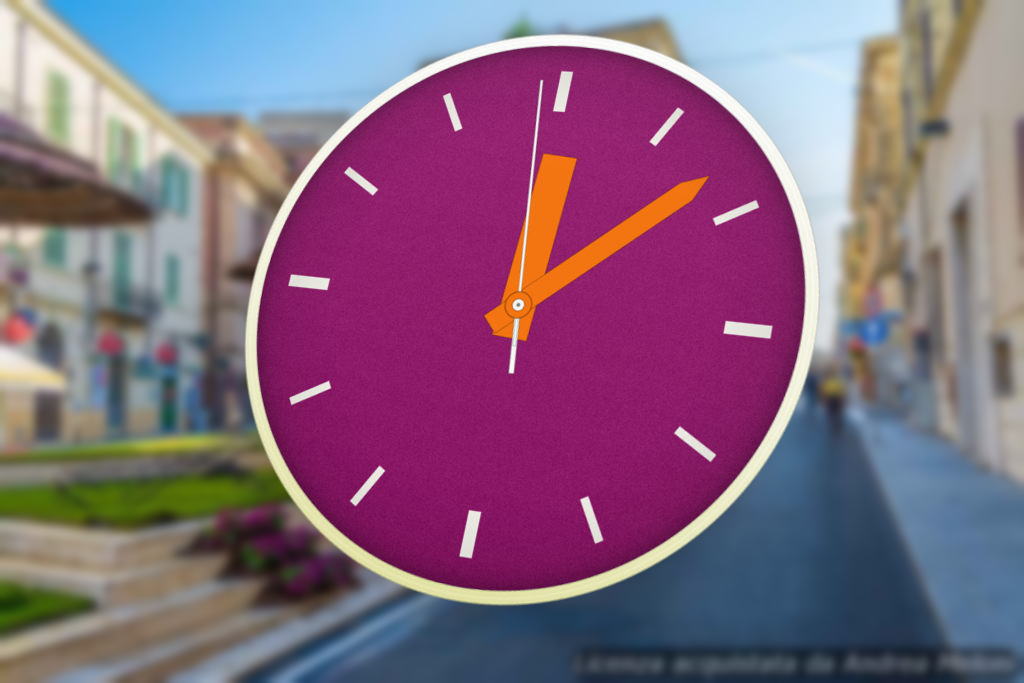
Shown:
12,07,59
